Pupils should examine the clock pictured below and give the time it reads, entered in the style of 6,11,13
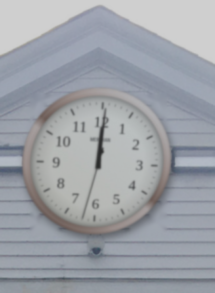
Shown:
12,00,32
